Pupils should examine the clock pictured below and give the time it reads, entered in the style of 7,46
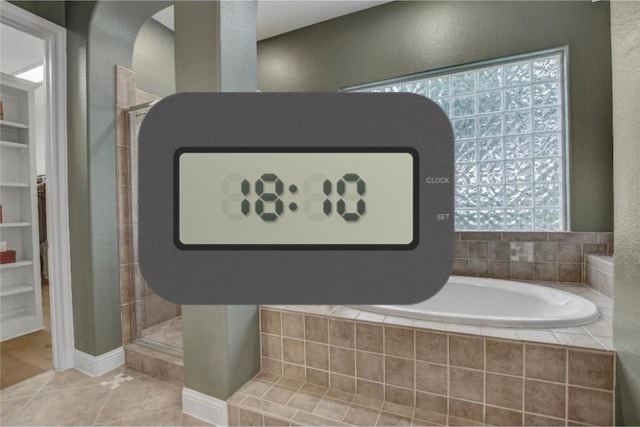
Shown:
18,10
